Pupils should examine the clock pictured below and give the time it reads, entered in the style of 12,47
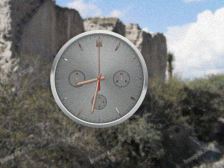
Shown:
8,32
